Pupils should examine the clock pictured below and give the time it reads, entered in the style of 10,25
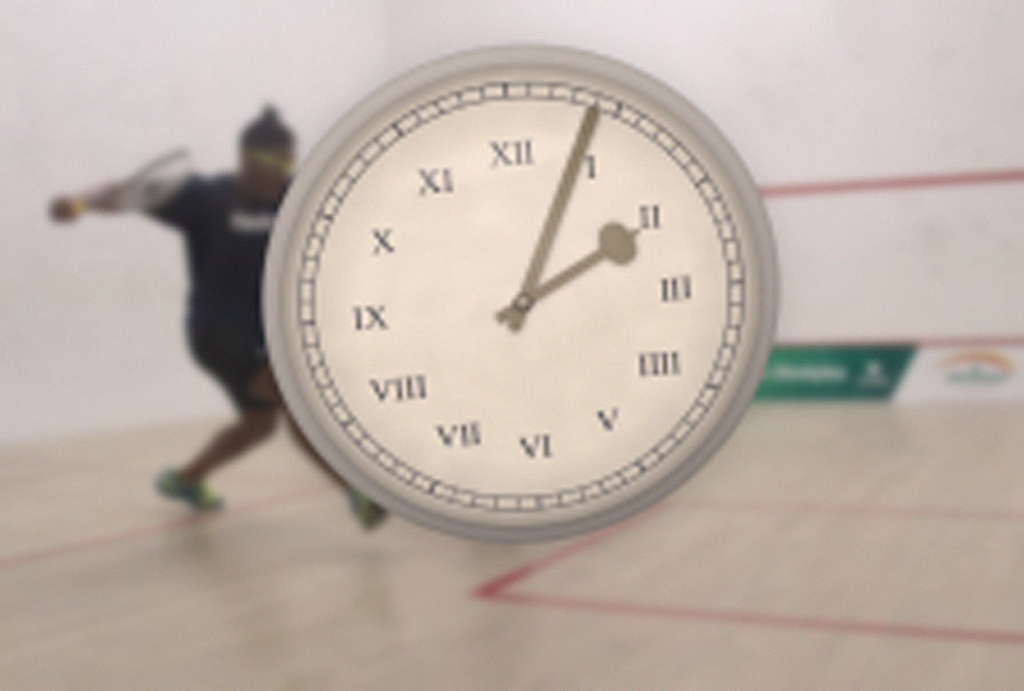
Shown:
2,04
